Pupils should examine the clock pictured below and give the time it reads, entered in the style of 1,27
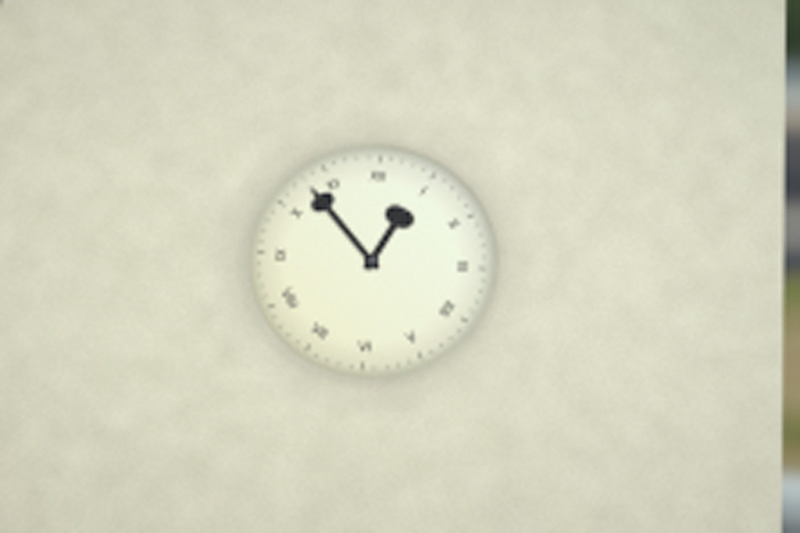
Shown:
12,53
